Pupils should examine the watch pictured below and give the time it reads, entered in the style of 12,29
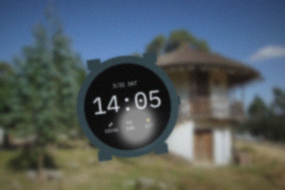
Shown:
14,05
